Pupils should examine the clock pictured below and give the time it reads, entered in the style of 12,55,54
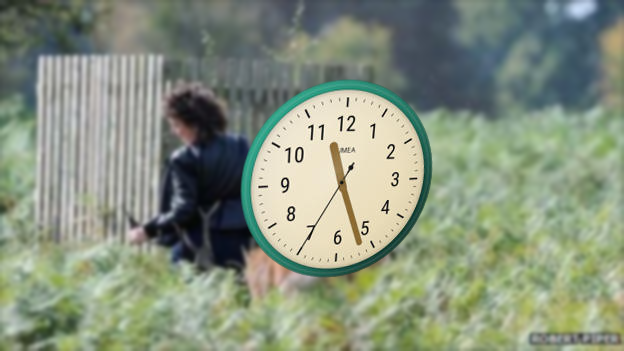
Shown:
11,26,35
